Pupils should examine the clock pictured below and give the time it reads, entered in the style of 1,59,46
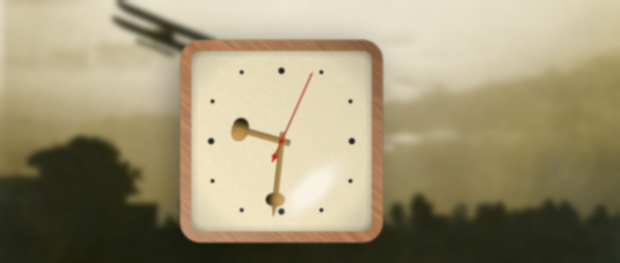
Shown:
9,31,04
